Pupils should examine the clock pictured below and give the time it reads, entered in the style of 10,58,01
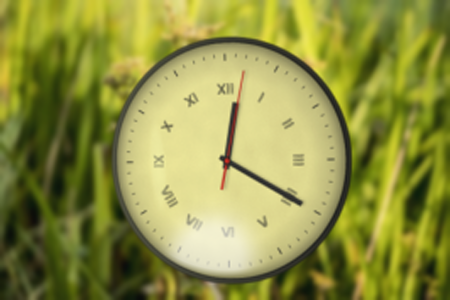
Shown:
12,20,02
